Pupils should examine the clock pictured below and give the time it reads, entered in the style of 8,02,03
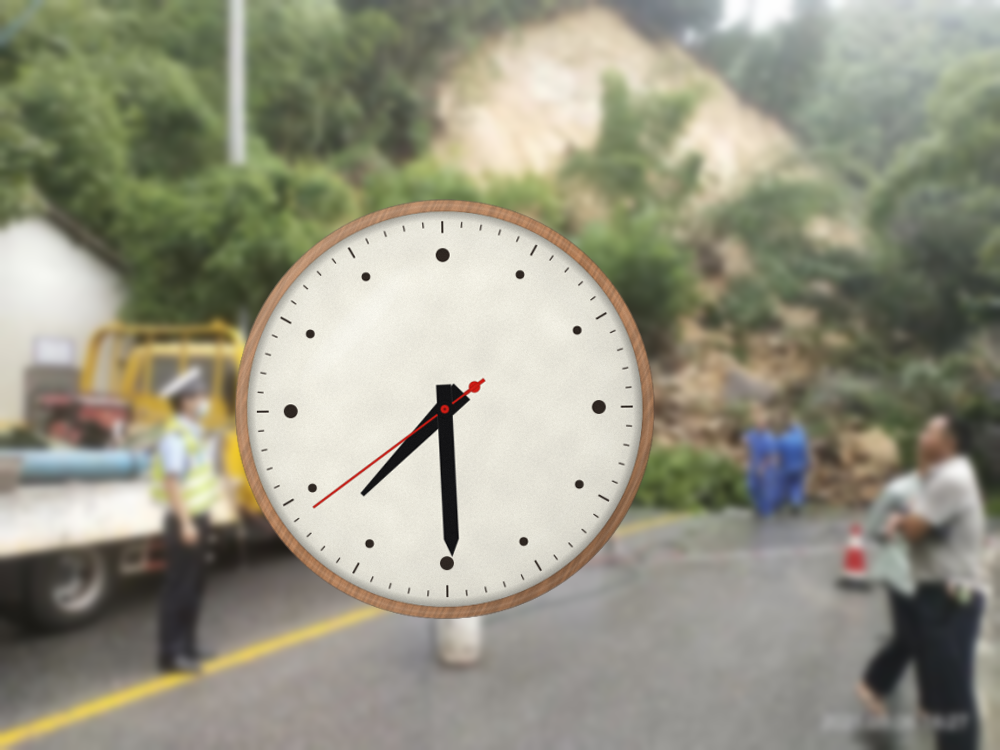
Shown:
7,29,39
